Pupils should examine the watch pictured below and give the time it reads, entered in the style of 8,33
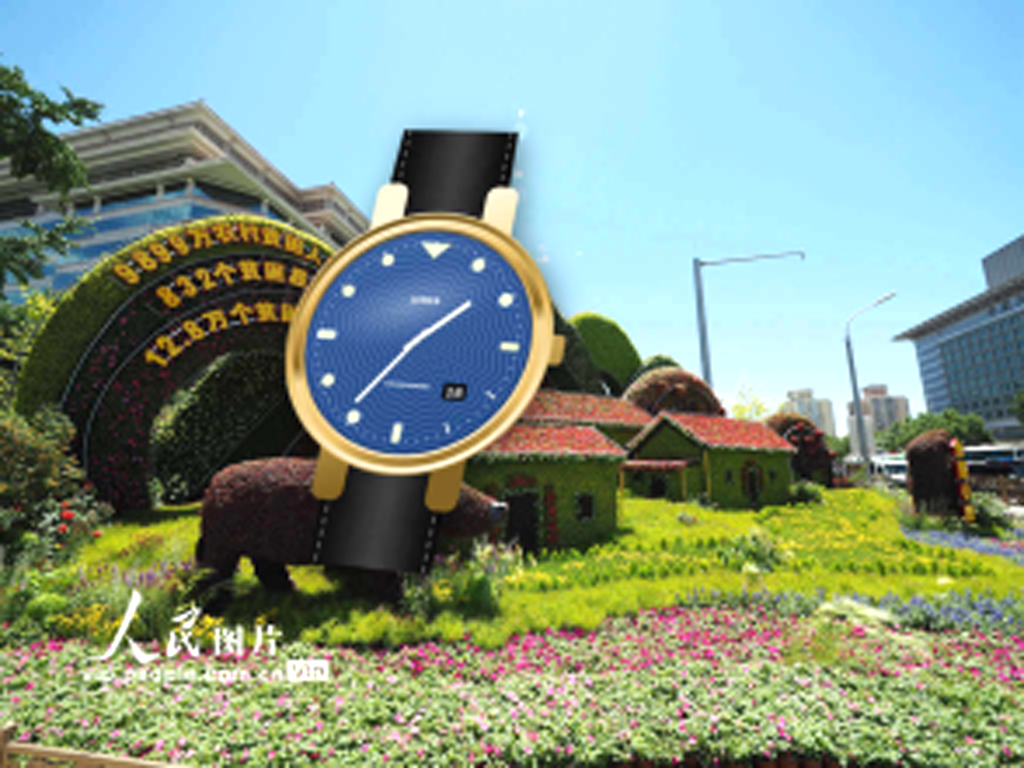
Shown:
1,36
